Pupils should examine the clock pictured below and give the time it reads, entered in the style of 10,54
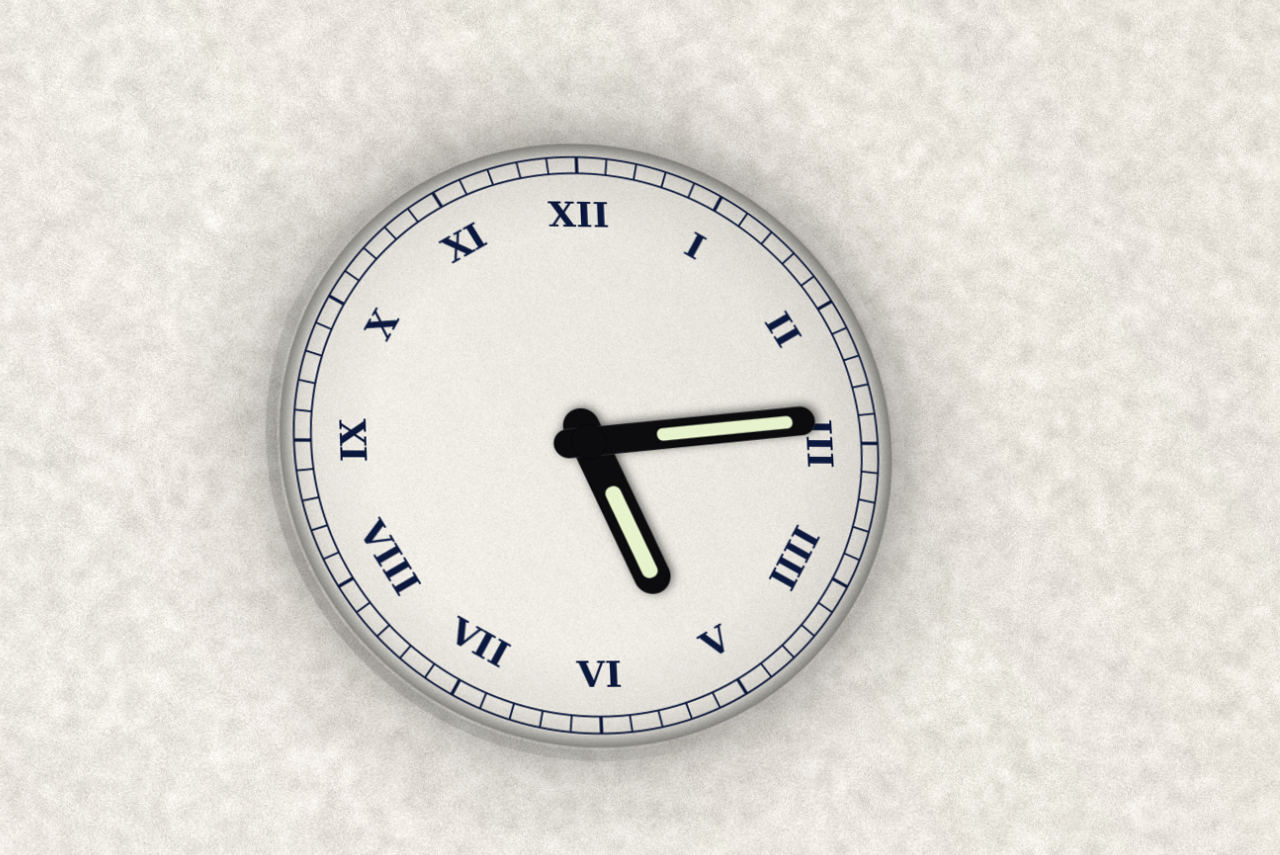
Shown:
5,14
